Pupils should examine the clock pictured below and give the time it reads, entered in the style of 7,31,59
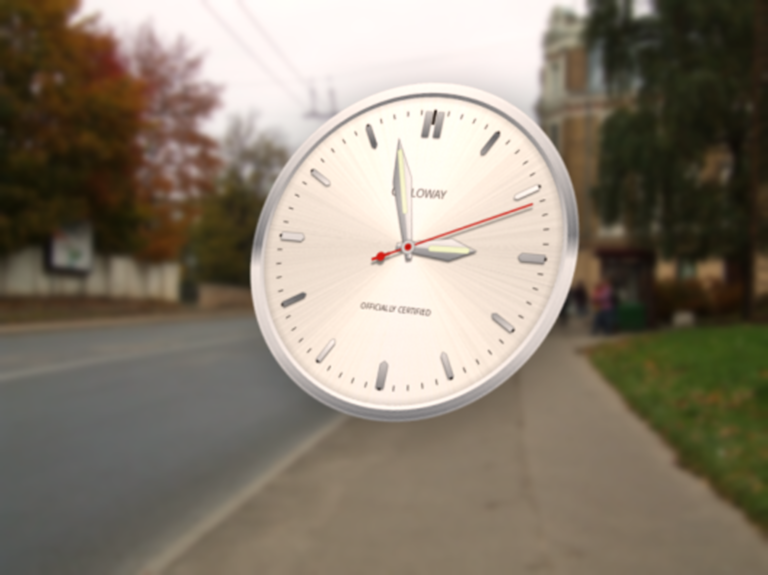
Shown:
2,57,11
